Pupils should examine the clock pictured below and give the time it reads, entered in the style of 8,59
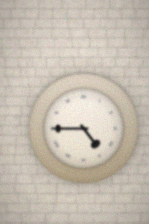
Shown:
4,45
